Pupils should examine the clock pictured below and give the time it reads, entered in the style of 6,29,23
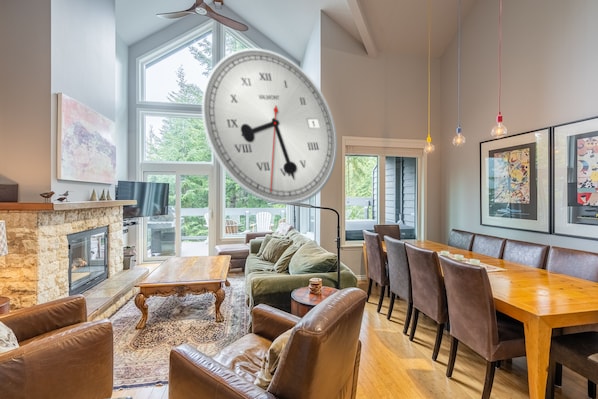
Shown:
8,28,33
